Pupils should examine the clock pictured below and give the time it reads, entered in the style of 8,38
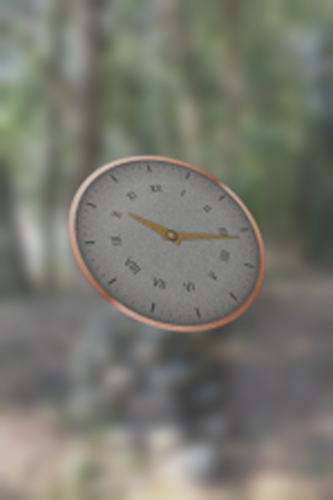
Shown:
10,16
